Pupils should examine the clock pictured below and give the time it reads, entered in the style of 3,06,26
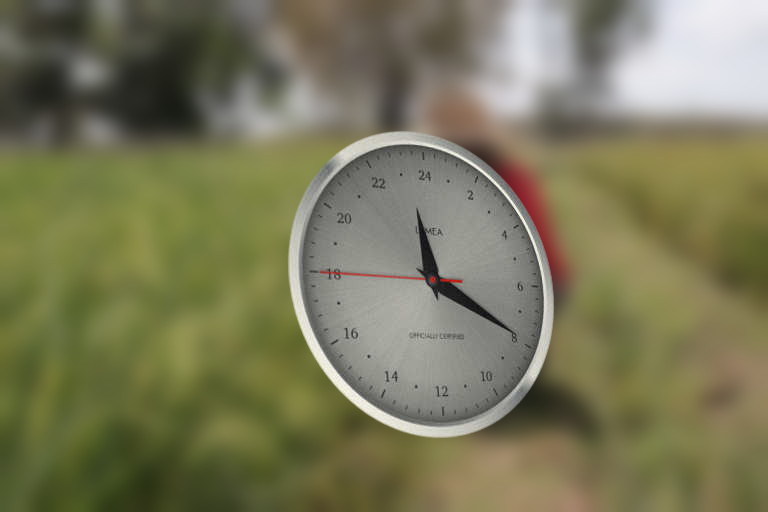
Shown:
23,19,45
